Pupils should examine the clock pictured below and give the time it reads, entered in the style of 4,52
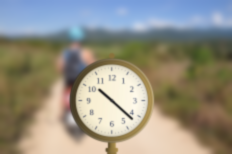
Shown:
10,22
